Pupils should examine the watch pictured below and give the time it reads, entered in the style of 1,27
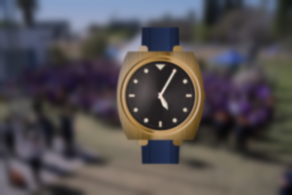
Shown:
5,05
